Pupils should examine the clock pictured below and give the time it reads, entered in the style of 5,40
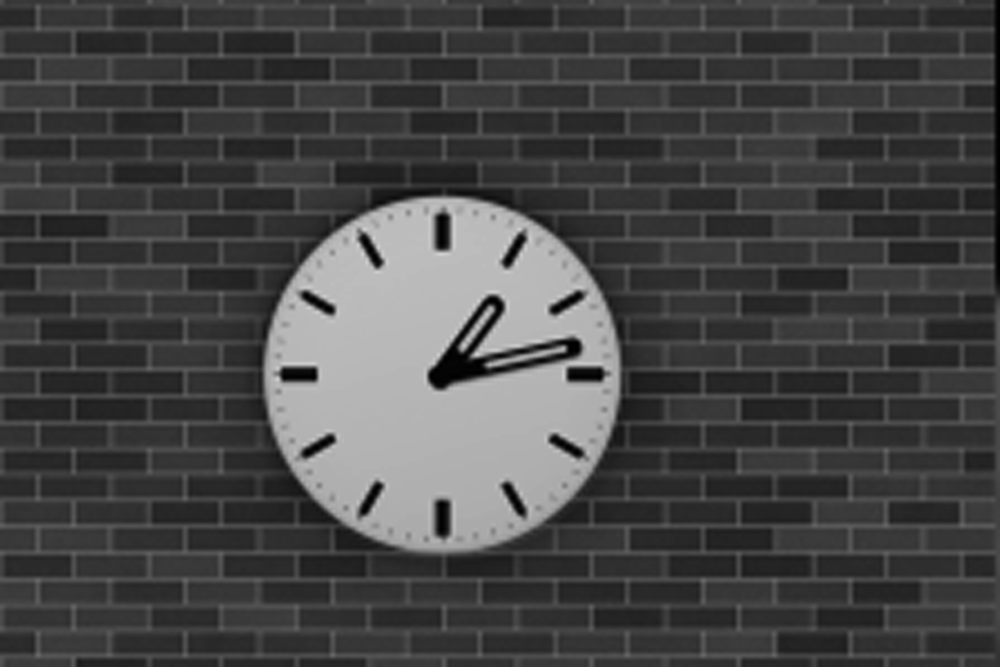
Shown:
1,13
